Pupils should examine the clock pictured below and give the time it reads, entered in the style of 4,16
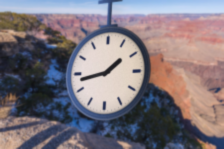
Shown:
1,43
